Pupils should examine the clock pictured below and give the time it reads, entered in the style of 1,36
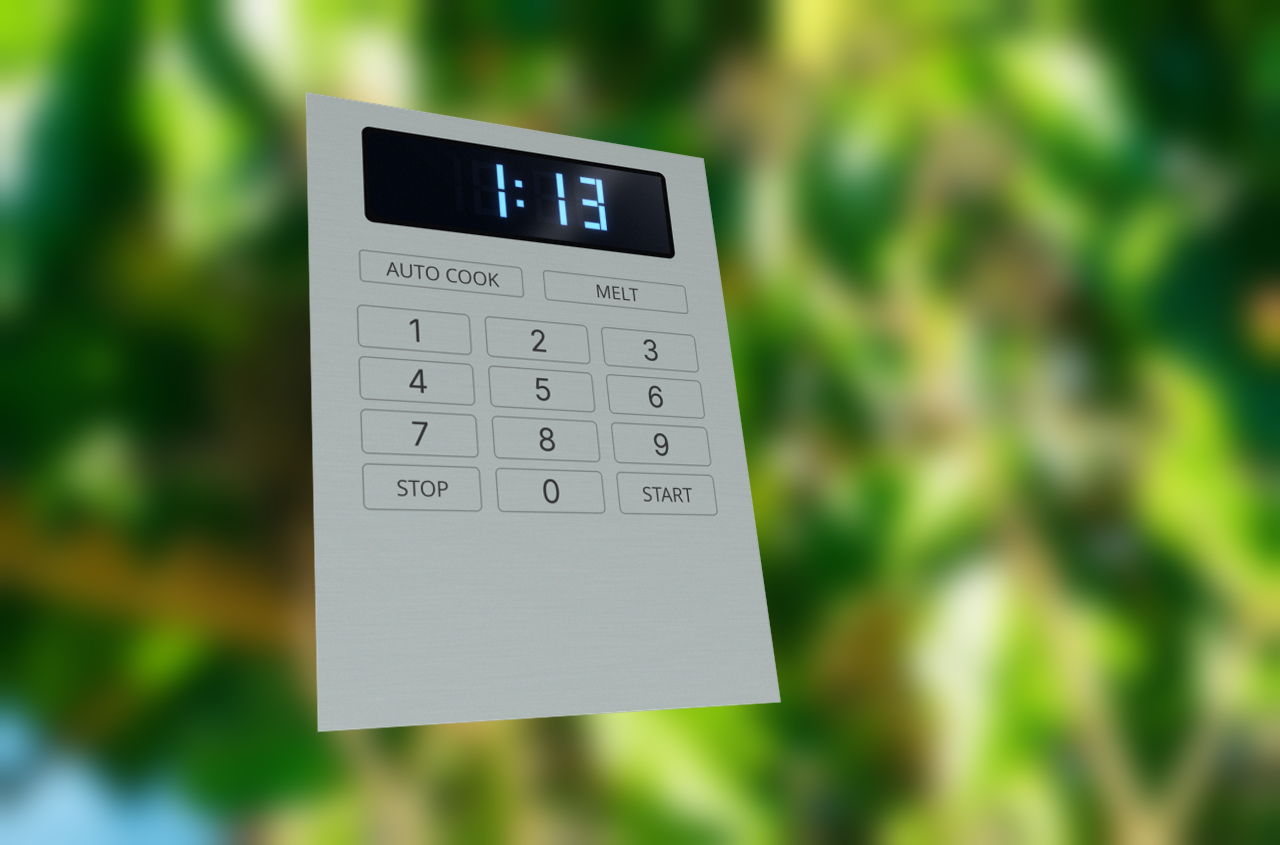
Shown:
1,13
